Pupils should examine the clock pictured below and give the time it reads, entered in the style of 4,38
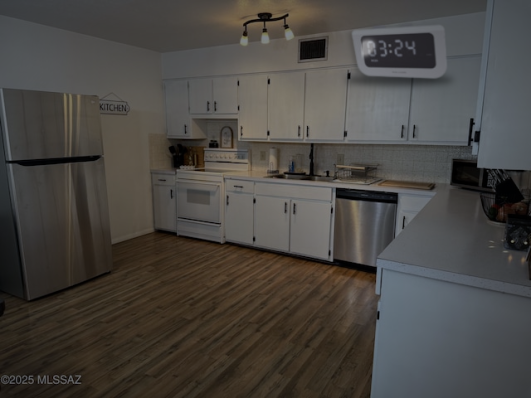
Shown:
3,24
